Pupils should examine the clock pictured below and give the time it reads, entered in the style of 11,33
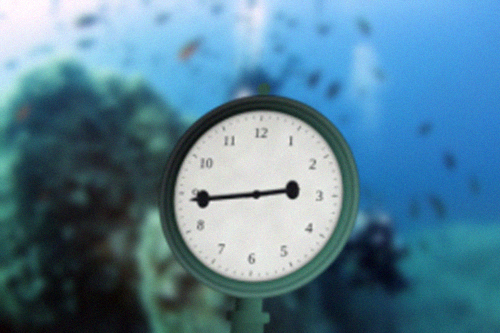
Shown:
2,44
